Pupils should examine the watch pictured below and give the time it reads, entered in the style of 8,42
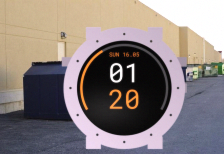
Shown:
1,20
